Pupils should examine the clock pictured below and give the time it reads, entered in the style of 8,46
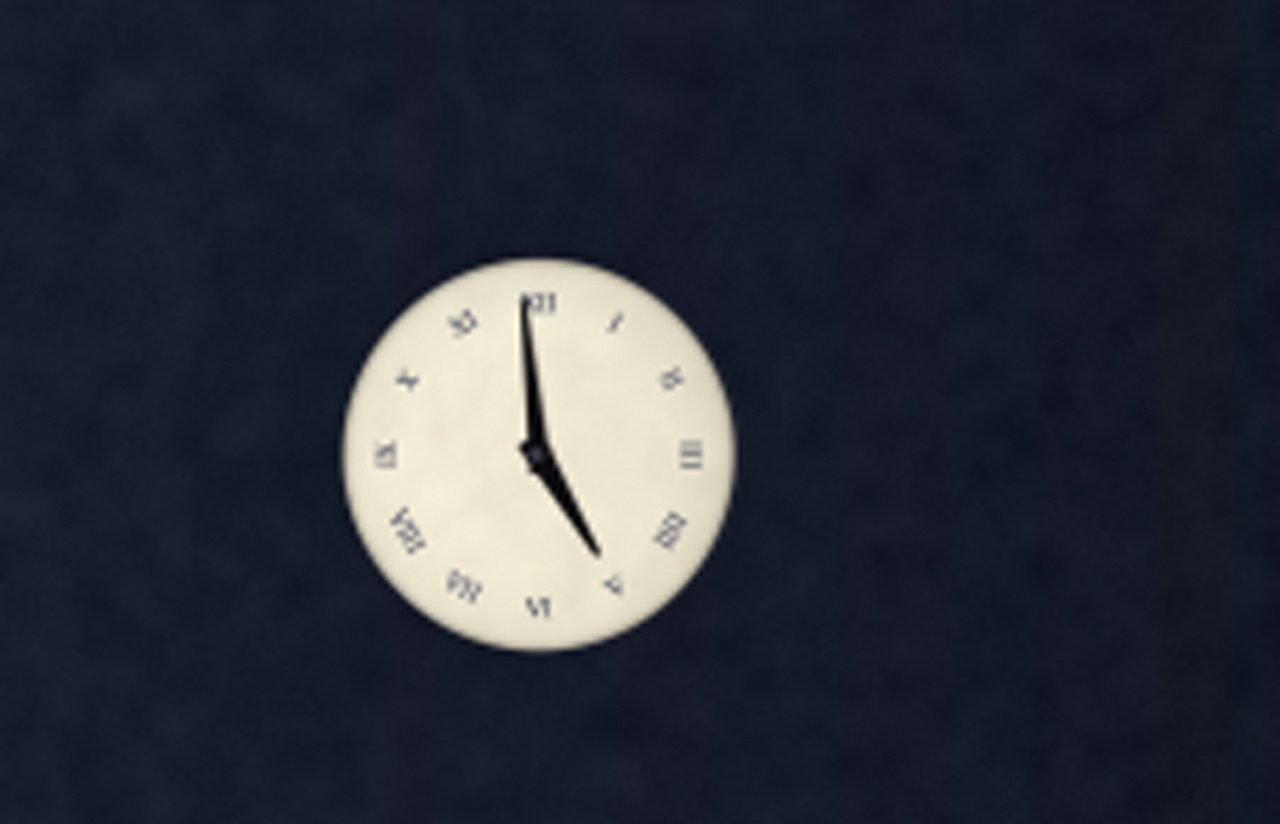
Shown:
4,59
